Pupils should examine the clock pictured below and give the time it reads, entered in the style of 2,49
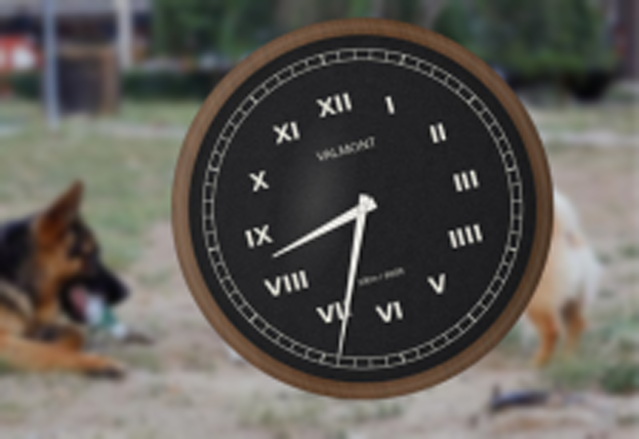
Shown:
8,34
